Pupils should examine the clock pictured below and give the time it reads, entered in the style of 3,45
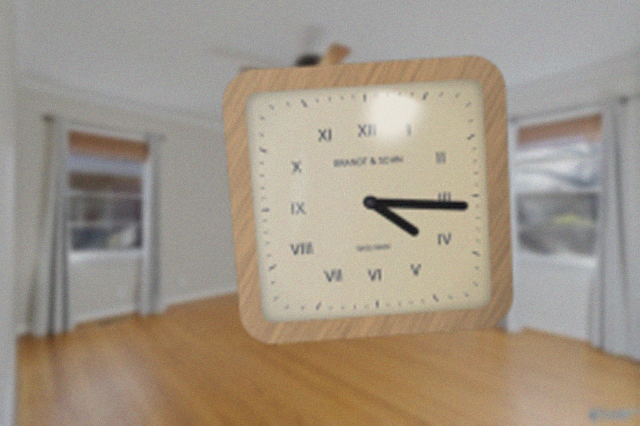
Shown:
4,16
